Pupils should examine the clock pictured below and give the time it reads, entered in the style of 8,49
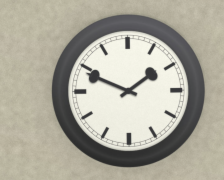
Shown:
1,49
